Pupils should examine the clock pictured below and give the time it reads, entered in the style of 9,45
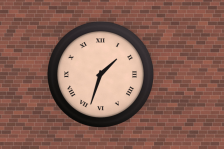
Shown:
1,33
